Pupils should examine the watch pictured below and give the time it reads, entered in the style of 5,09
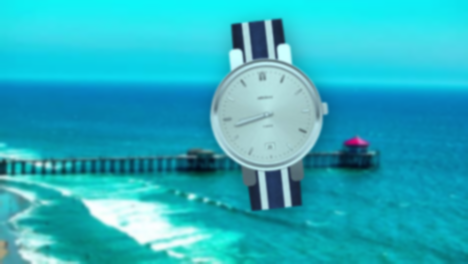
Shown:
8,43
